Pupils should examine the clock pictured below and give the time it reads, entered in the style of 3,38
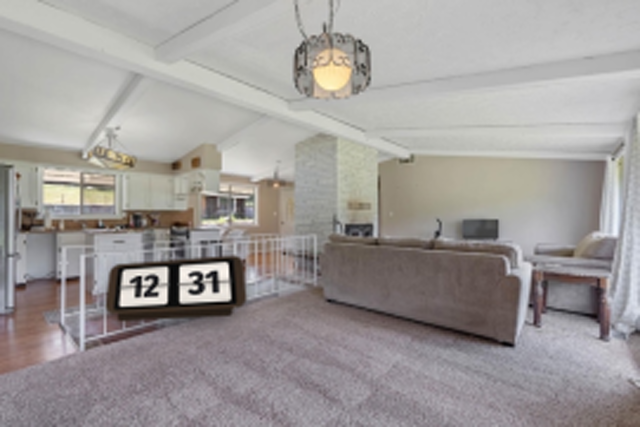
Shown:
12,31
